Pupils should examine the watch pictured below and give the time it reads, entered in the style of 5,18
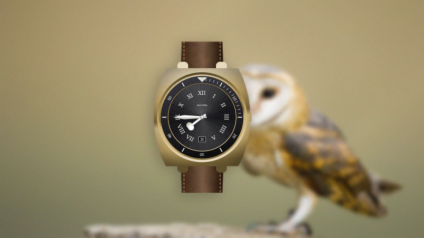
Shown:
7,45
